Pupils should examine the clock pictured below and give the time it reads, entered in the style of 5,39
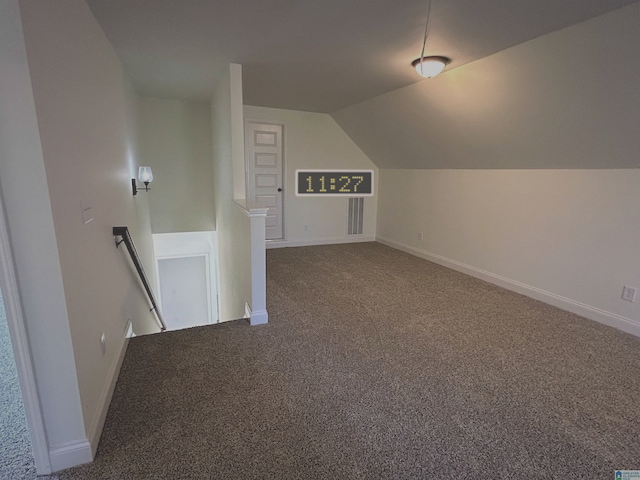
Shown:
11,27
